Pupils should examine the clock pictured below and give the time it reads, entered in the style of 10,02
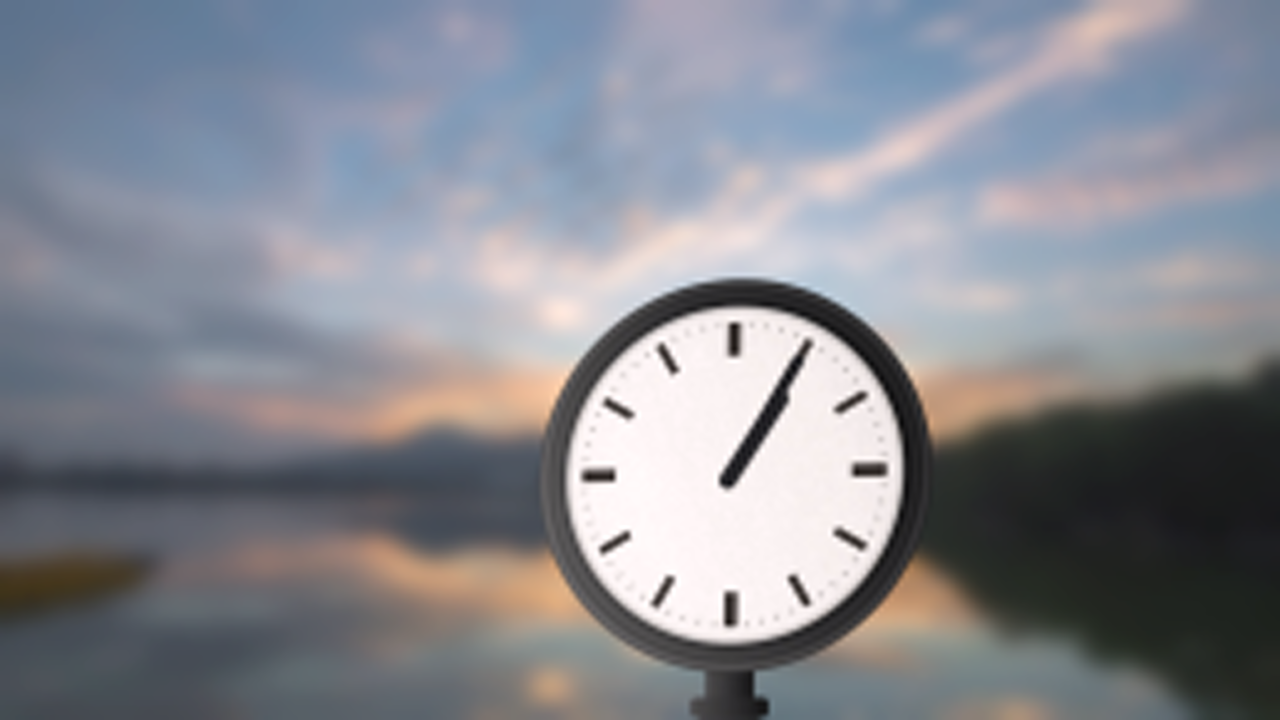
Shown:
1,05
